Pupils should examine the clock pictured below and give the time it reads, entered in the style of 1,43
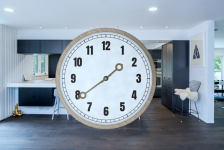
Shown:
1,39
